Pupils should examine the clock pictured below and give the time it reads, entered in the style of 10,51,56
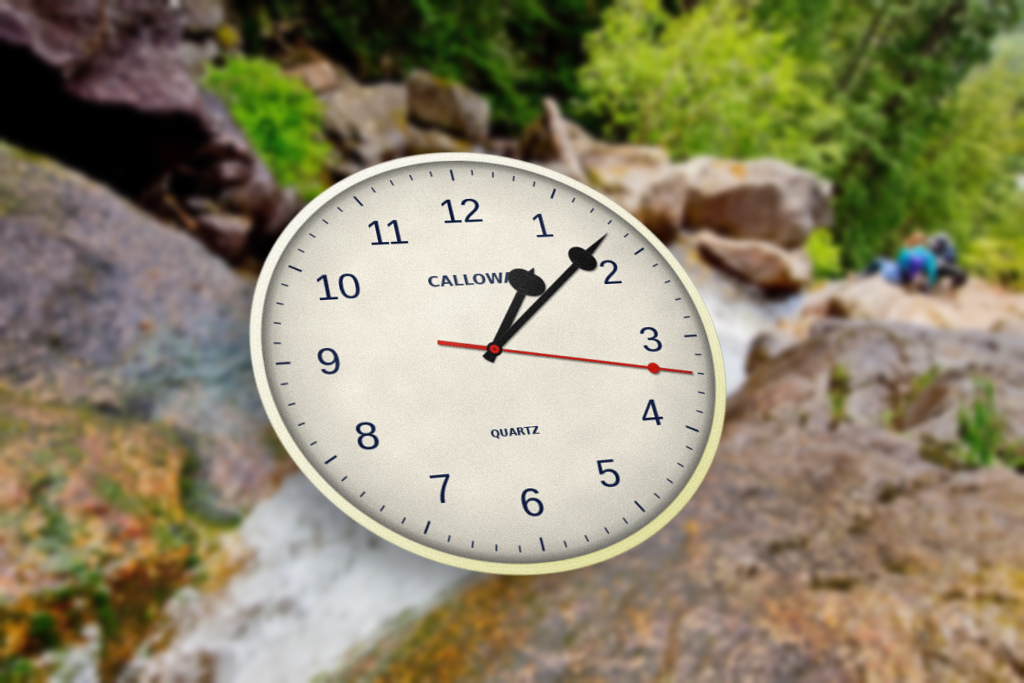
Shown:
1,08,17
